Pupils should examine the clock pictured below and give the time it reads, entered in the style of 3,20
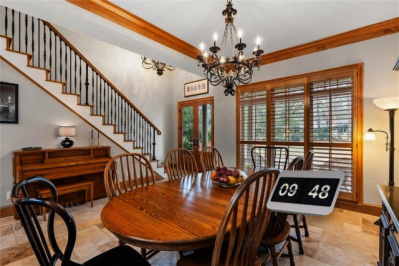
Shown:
9,48
